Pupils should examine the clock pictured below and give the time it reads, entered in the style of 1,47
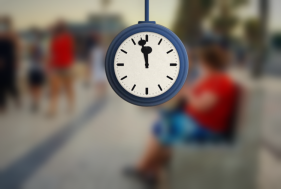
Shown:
11,58
